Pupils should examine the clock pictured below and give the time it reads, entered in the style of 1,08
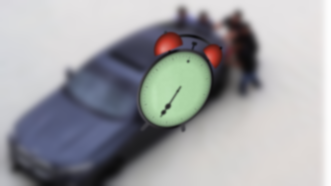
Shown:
6,33
